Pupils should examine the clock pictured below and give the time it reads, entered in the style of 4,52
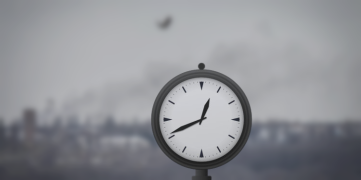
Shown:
12,41
